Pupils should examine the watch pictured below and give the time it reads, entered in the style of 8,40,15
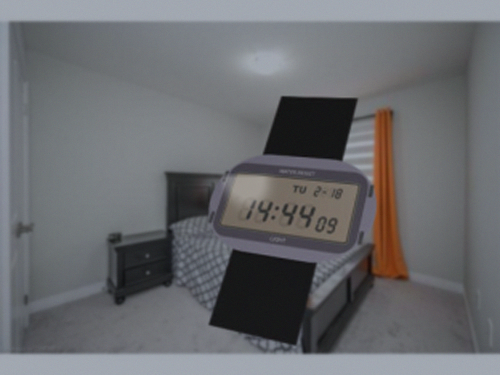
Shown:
14,44,09
